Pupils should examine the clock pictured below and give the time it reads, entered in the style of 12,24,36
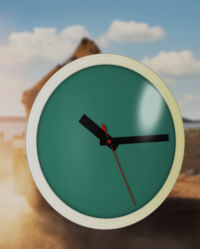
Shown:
10,14,26
